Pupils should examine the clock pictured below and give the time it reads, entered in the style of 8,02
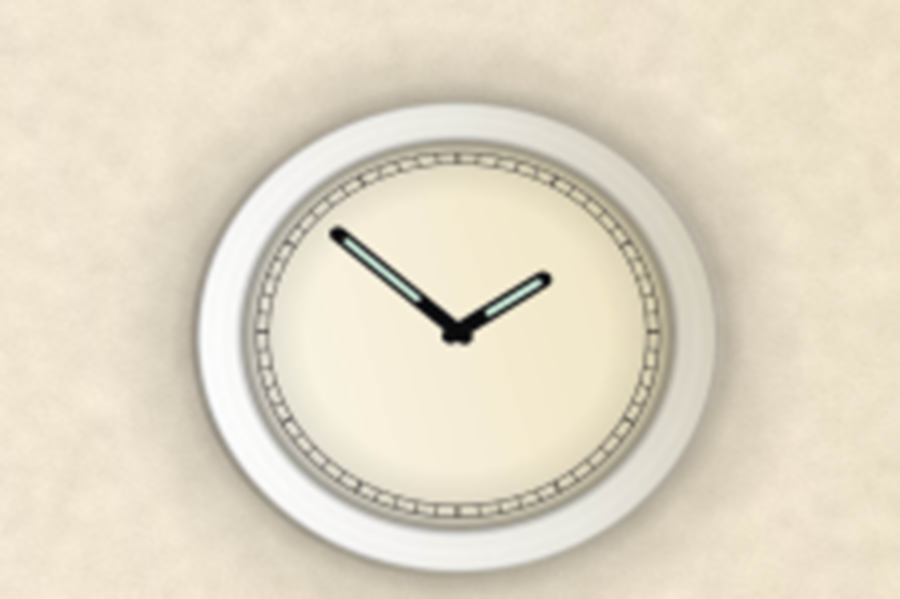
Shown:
1,52
